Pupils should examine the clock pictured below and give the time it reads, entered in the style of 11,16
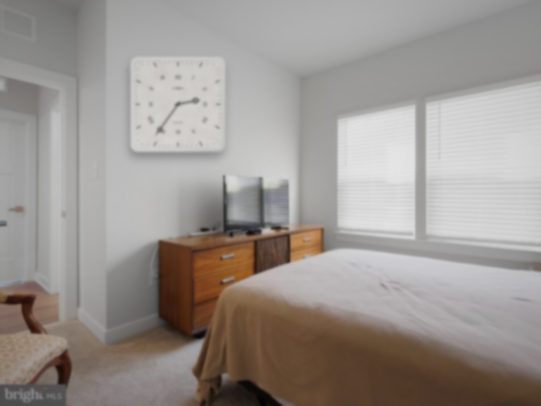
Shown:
2,36
